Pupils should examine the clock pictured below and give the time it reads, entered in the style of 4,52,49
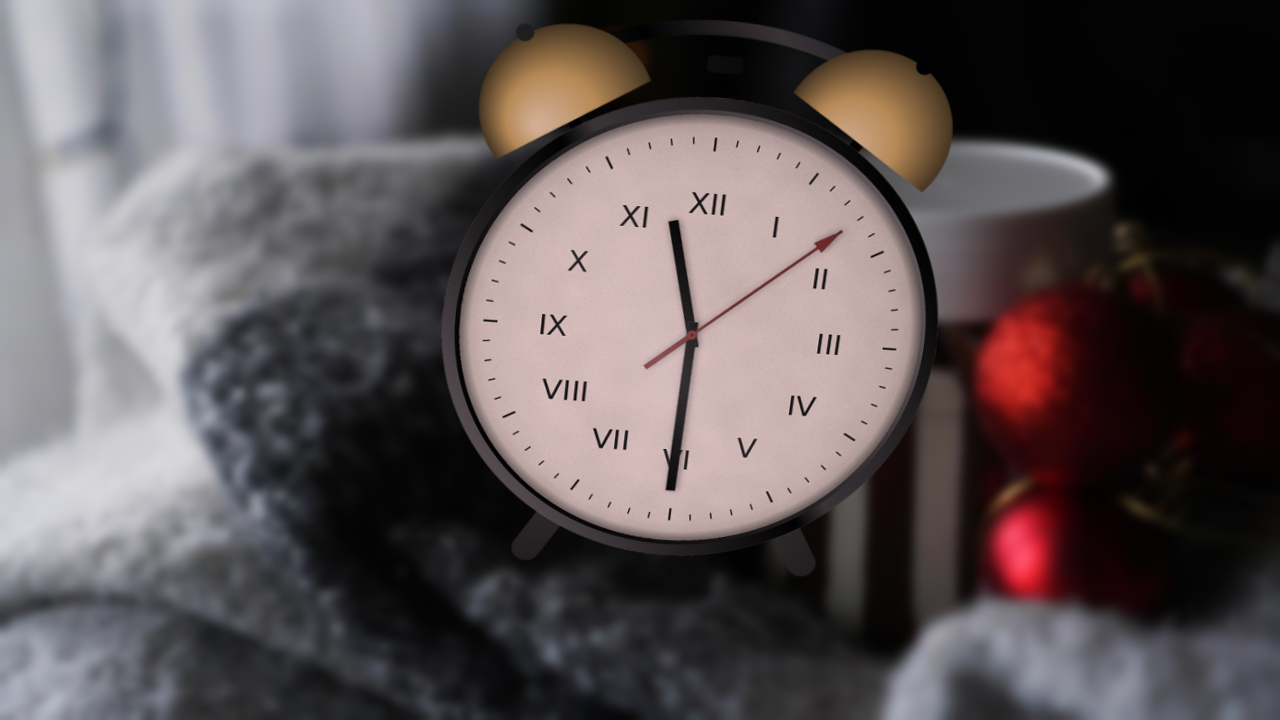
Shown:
11,30,08
